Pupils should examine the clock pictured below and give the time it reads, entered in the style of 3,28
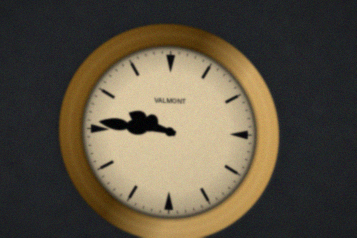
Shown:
9,46
